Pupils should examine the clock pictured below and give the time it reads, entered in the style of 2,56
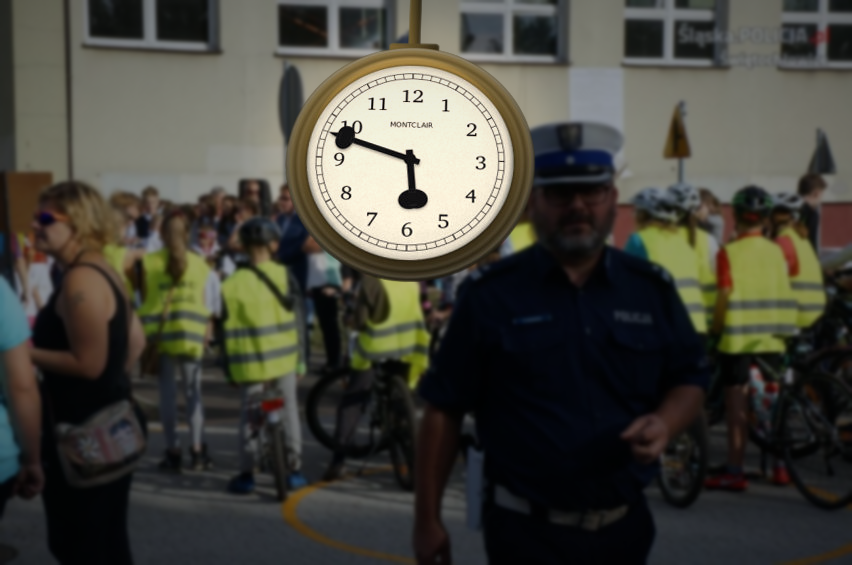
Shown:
5,48
